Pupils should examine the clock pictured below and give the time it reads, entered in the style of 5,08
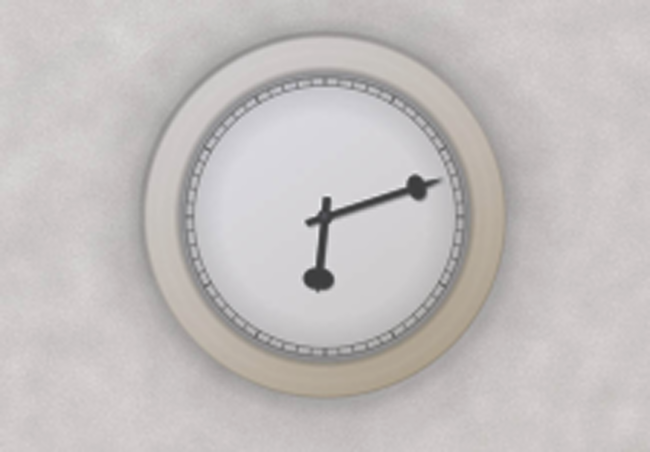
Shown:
6,12
